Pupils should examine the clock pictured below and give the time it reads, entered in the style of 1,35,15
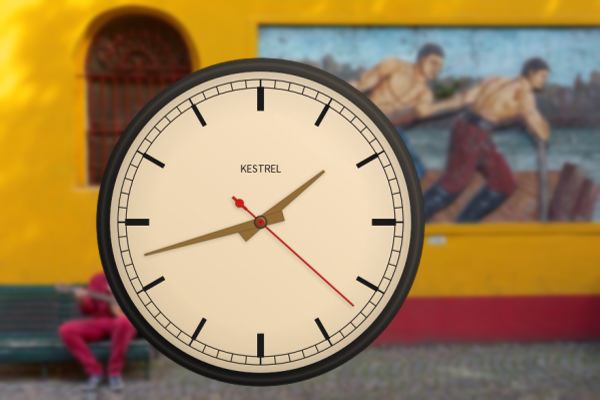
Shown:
1,42,22
